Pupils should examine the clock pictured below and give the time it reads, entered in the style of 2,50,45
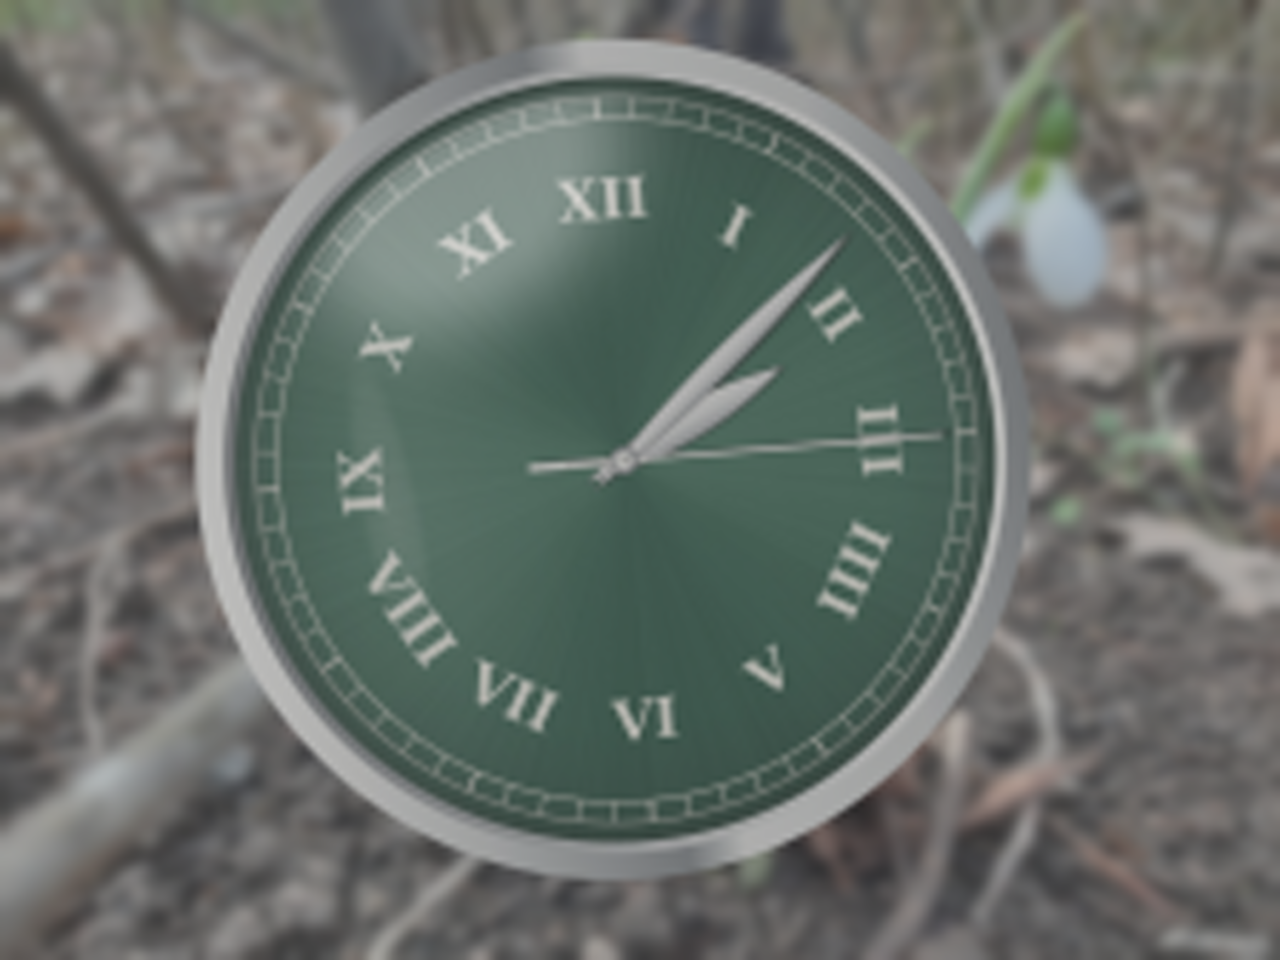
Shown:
2,08,15
